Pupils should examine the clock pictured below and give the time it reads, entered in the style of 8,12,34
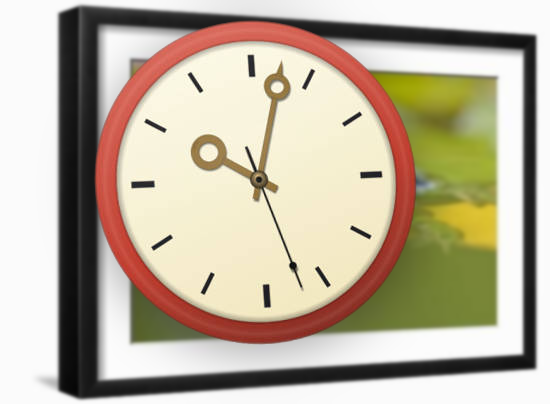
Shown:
10,02,27
